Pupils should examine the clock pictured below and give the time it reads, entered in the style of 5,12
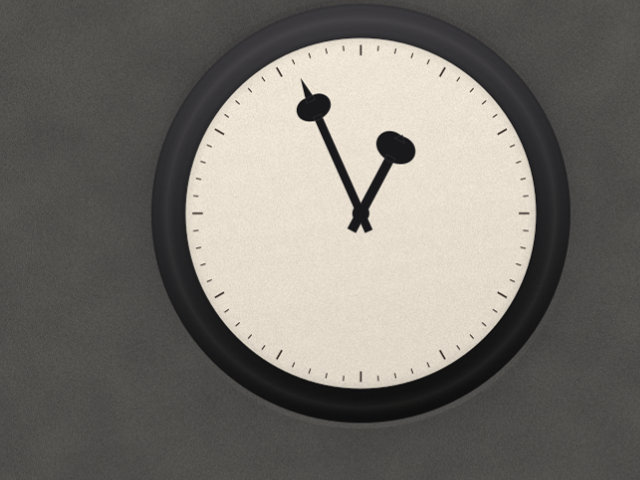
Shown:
12,56
